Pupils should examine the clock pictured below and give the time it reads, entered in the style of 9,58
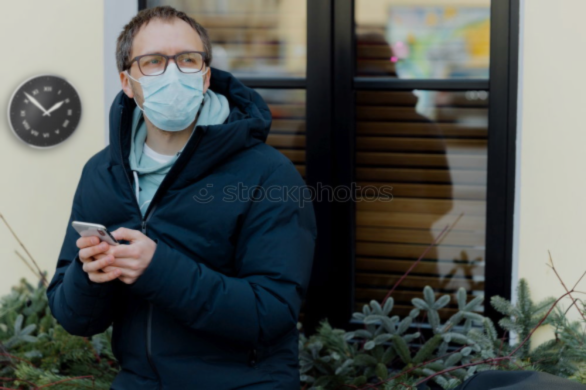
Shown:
1,52
